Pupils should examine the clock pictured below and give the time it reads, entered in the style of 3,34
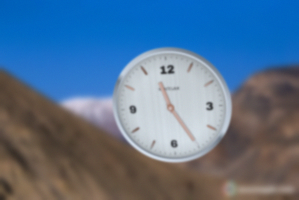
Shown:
11,25
